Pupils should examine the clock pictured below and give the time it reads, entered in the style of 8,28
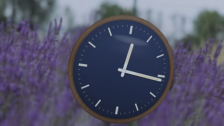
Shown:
12,16
